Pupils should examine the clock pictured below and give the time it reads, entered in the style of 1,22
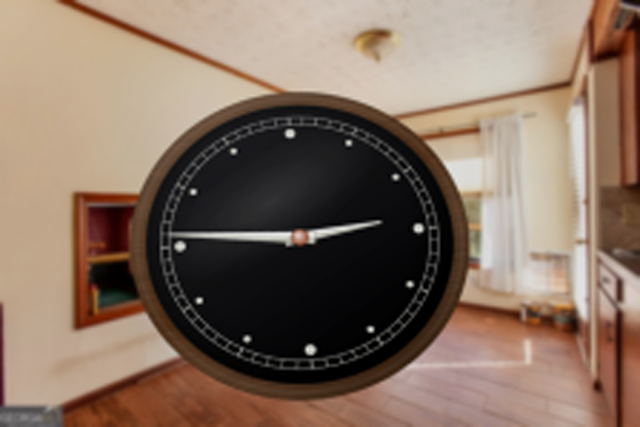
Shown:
2,46
